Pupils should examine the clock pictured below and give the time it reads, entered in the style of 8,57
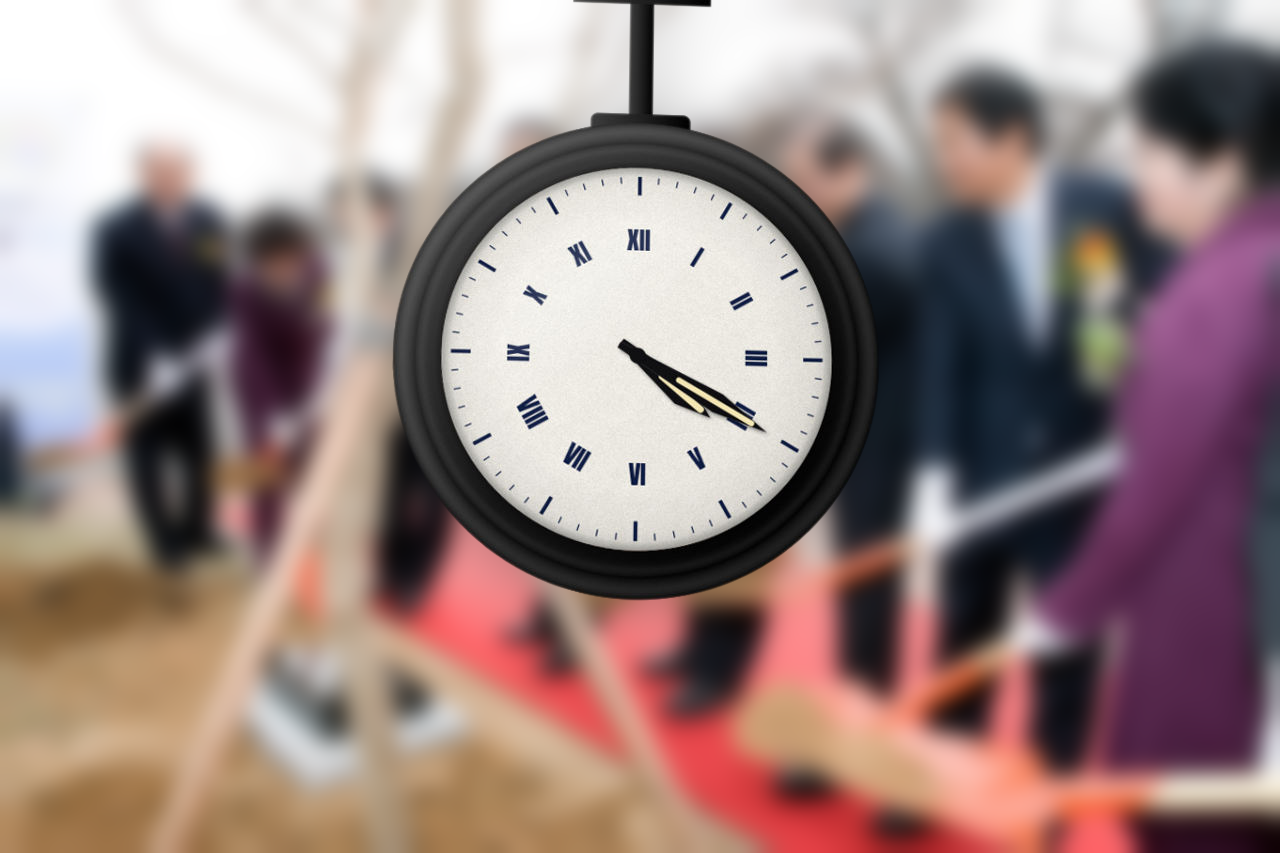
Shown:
4,20
